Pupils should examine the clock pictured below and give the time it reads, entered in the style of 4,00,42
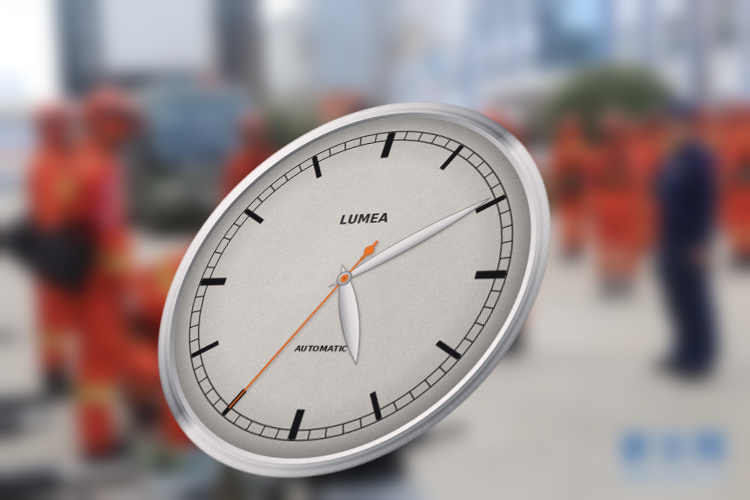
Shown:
5,09,35
